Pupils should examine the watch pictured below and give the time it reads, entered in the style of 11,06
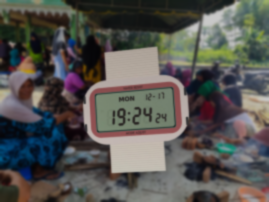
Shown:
19,24
